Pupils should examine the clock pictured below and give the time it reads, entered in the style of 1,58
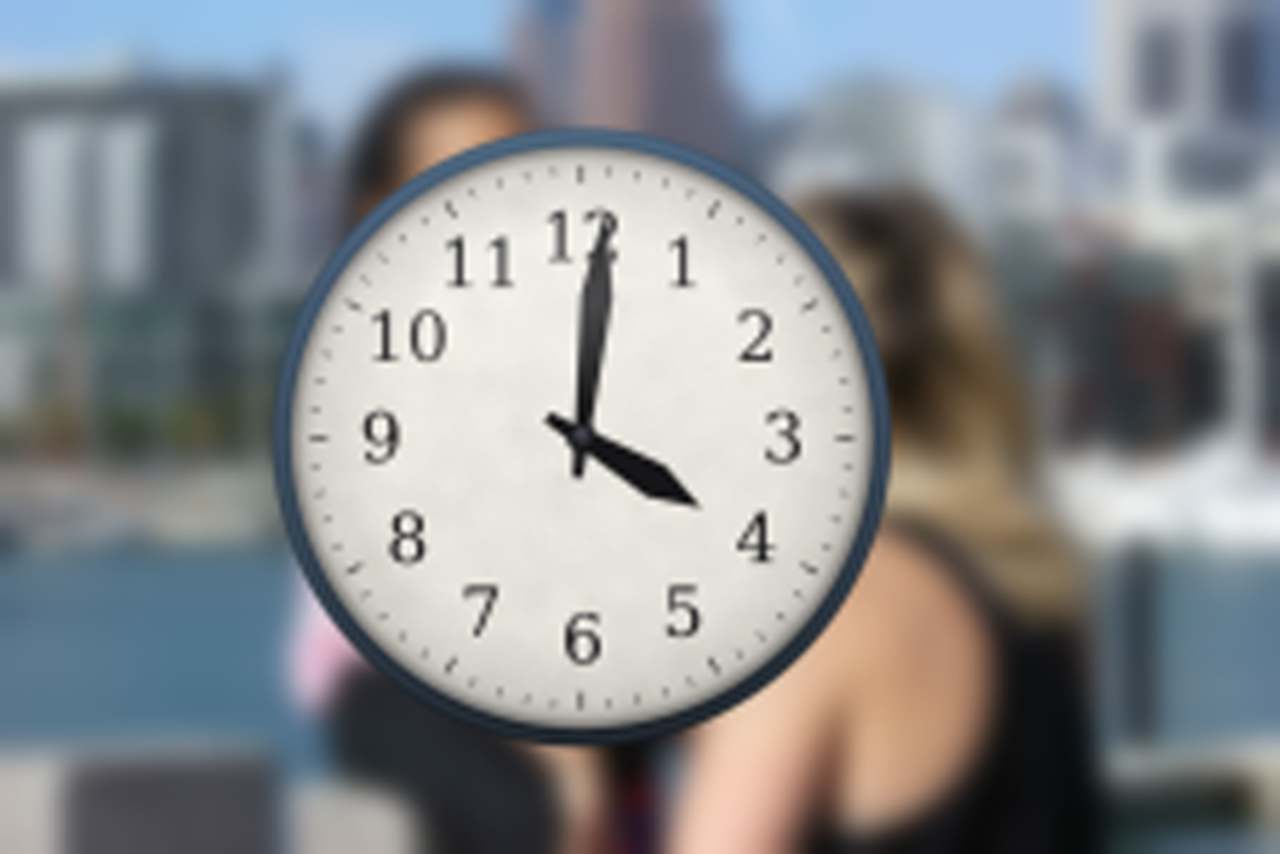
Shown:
4,01
